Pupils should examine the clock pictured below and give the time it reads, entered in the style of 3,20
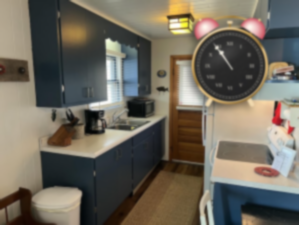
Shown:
10,54
